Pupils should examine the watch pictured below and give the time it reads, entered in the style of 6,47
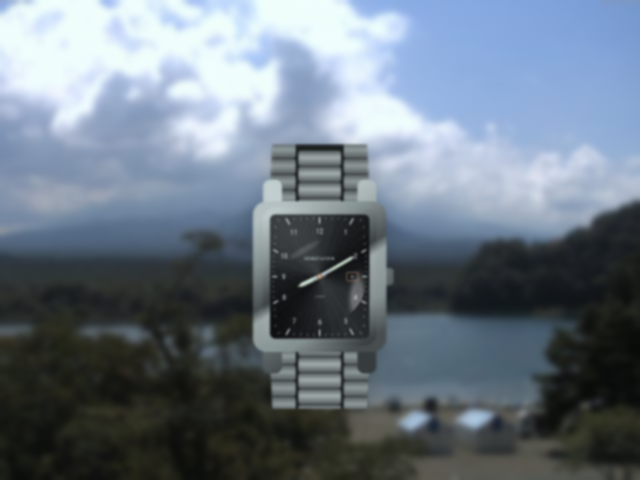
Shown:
8,10
